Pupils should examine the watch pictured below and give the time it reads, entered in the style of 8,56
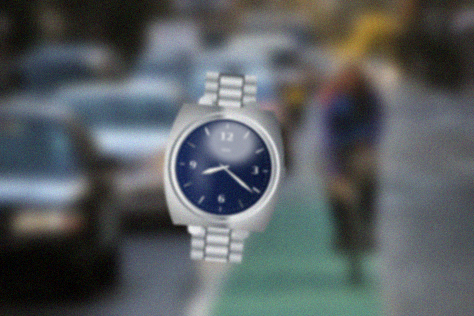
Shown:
8,21
